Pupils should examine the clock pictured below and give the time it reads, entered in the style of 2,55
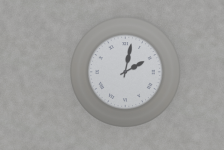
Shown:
2,02
